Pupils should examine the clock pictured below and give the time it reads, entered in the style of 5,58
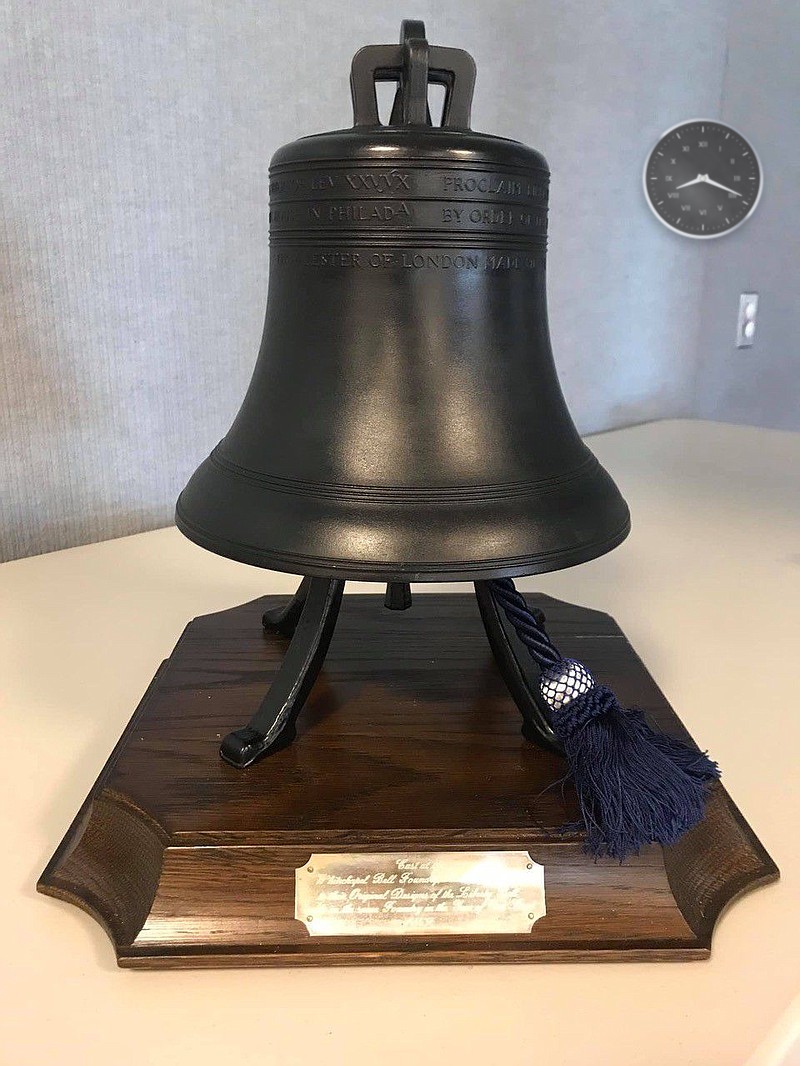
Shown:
8,19
